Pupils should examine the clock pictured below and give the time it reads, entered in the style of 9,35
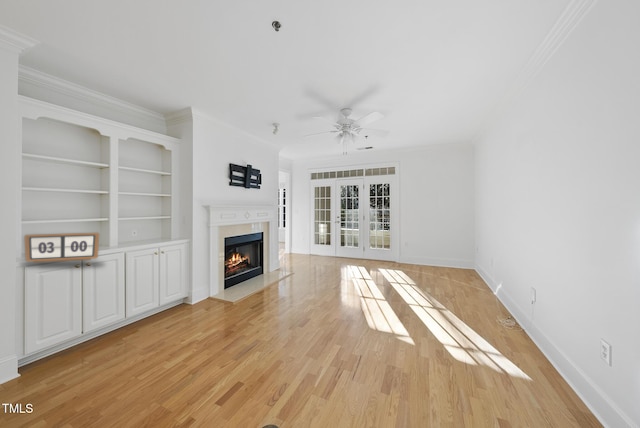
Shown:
3,00
